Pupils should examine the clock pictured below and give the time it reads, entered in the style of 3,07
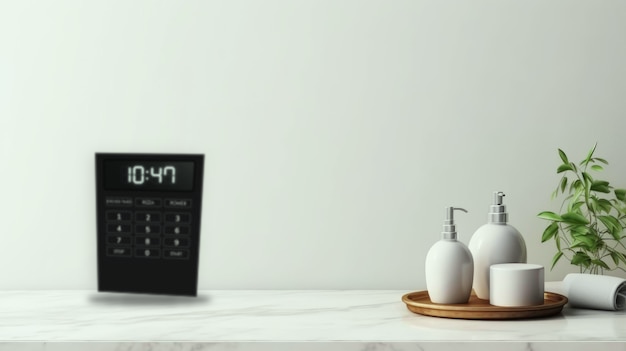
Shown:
10,47
